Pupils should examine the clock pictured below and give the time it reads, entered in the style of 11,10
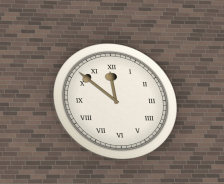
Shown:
11,52
